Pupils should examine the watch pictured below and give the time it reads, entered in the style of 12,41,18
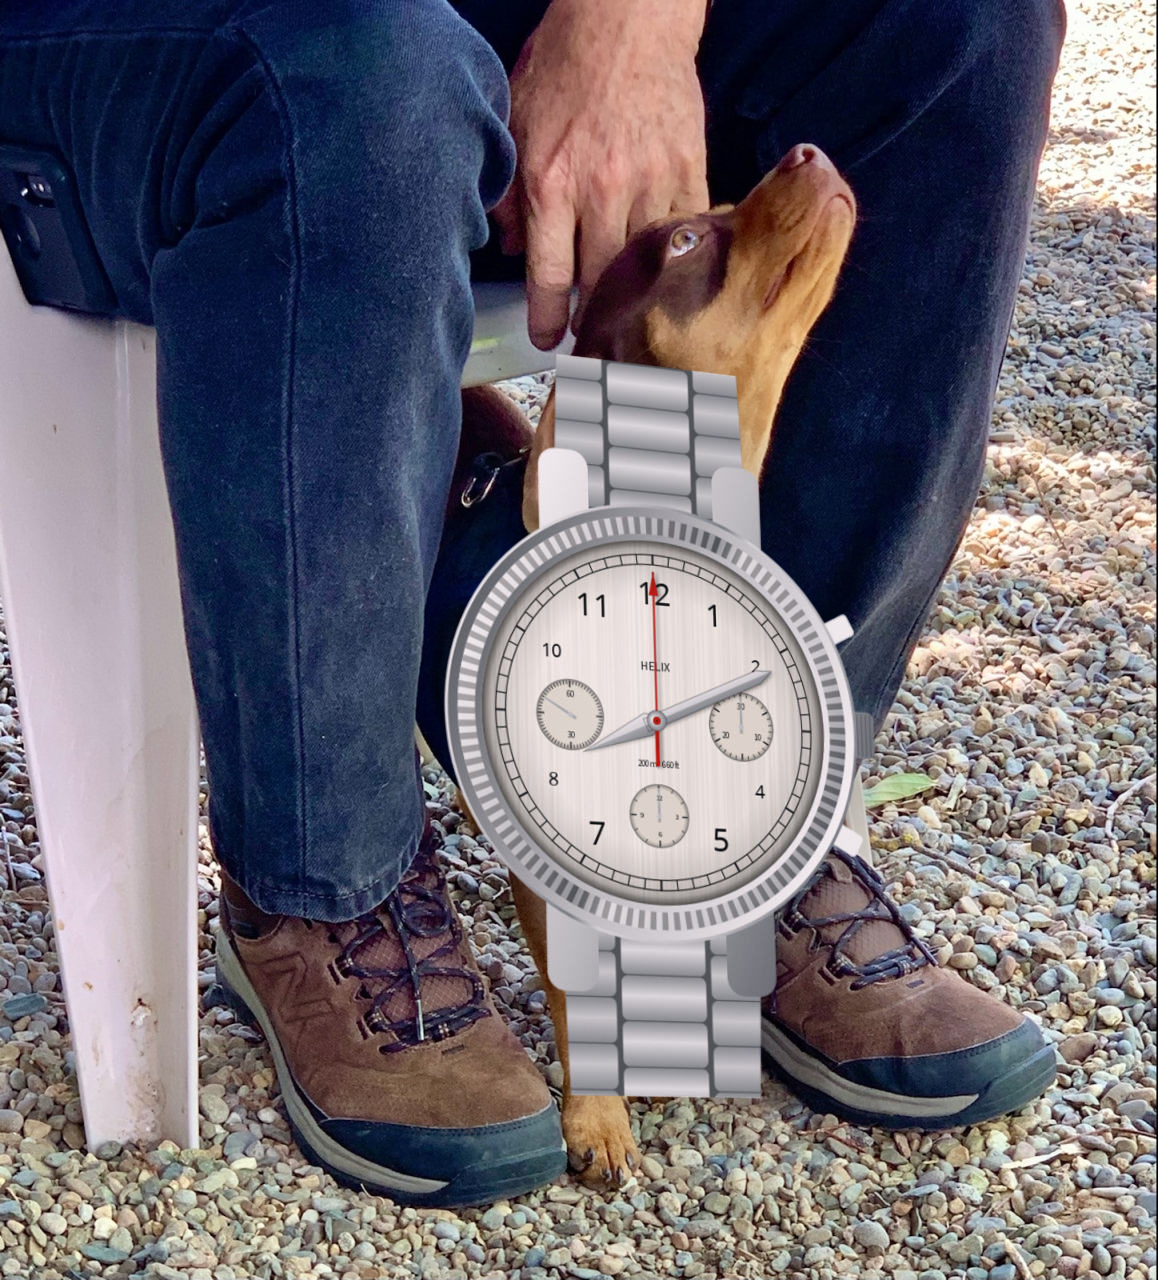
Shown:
8,10,50
